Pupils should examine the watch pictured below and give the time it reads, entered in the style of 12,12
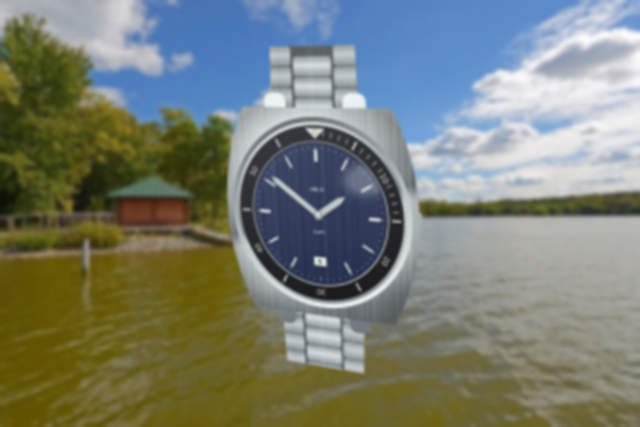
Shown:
1,51
